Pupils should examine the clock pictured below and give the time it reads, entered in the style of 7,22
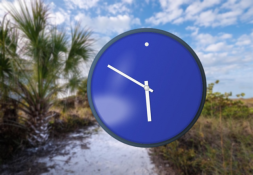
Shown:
5,50
